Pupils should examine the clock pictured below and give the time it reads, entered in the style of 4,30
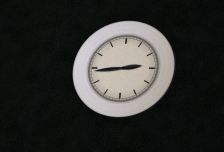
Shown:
2,44
